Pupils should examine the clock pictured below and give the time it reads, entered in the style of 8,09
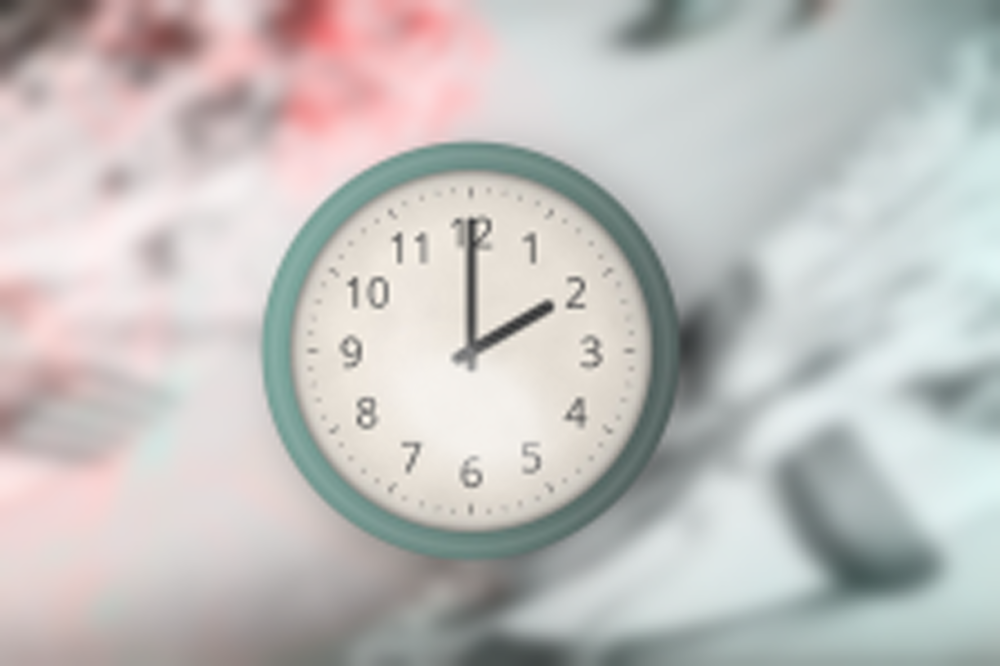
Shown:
2,00
